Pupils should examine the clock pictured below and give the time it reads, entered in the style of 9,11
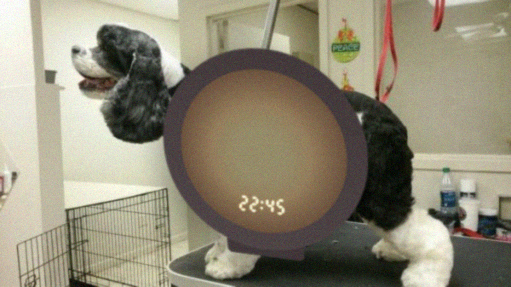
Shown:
22,45
